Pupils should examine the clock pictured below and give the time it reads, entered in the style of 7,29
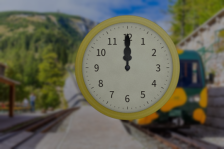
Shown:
12,00
